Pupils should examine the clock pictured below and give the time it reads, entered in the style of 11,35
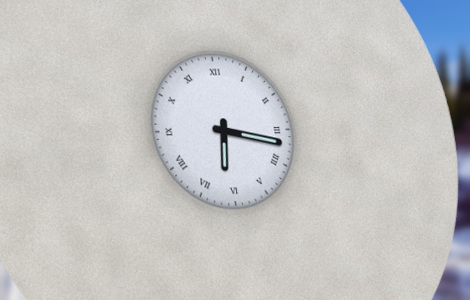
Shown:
6,17
